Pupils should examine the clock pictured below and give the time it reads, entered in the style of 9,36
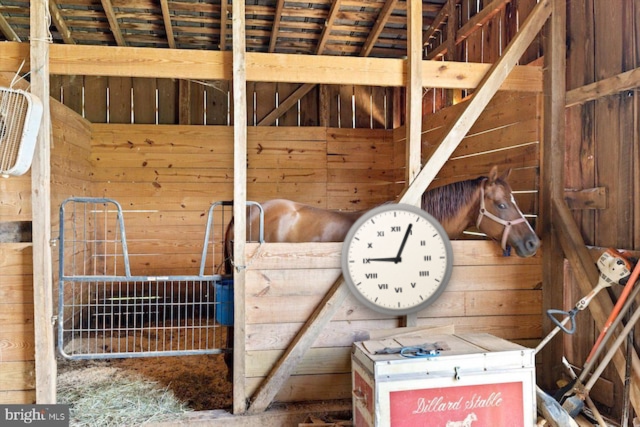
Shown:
9,04
